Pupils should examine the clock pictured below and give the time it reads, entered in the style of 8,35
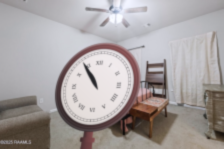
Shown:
10,54
